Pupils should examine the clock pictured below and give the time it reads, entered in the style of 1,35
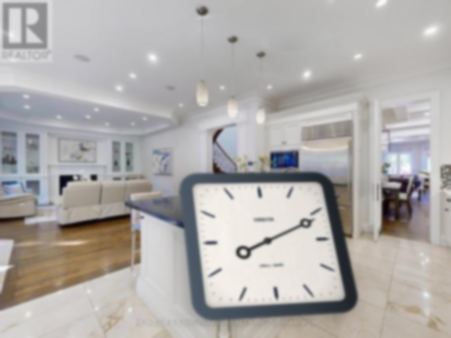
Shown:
8,11
